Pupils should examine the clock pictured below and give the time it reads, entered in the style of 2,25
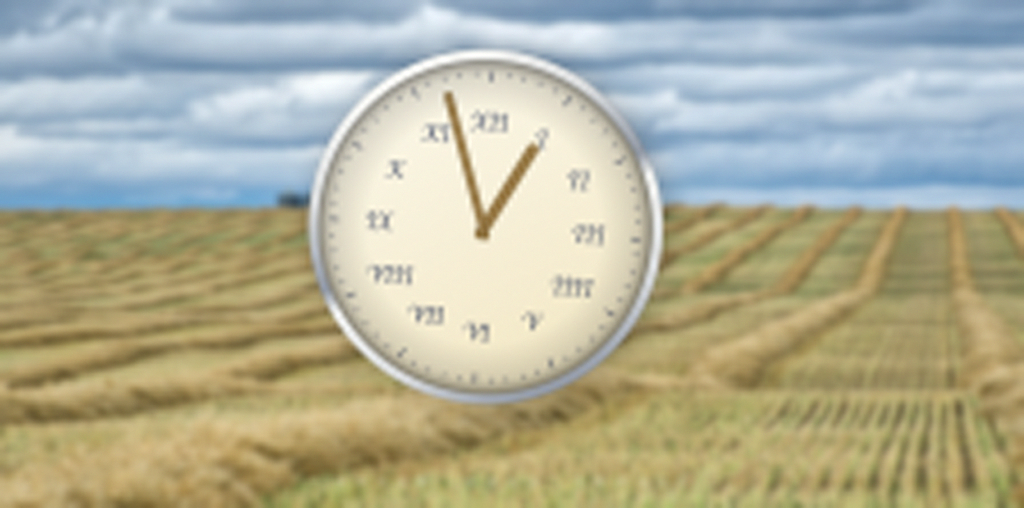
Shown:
12,57
